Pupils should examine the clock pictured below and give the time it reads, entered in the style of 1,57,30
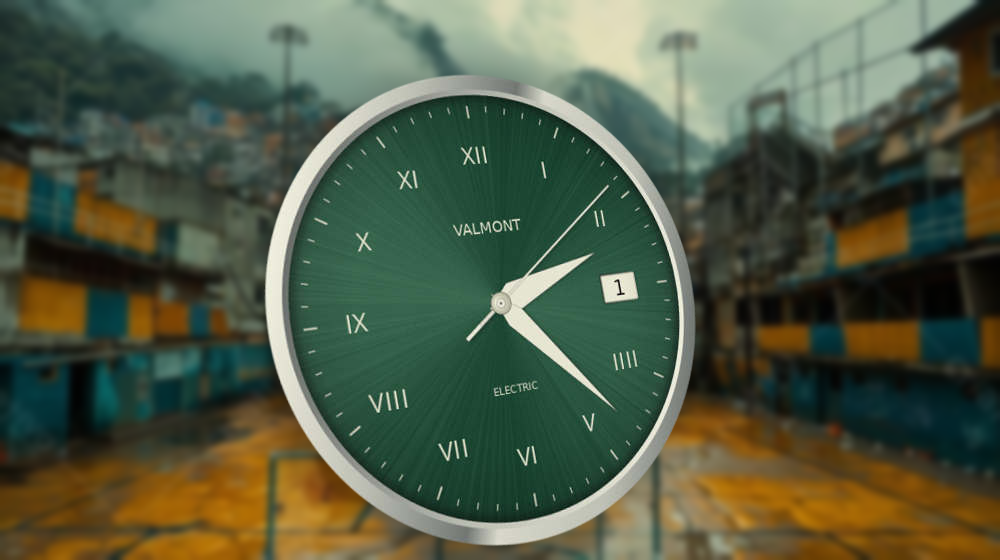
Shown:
2,23,09
